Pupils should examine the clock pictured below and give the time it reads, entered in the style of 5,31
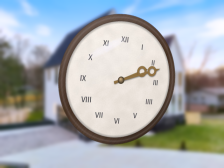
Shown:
2,12
